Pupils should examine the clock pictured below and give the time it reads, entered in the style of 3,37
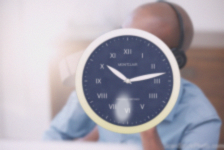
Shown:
10,13
